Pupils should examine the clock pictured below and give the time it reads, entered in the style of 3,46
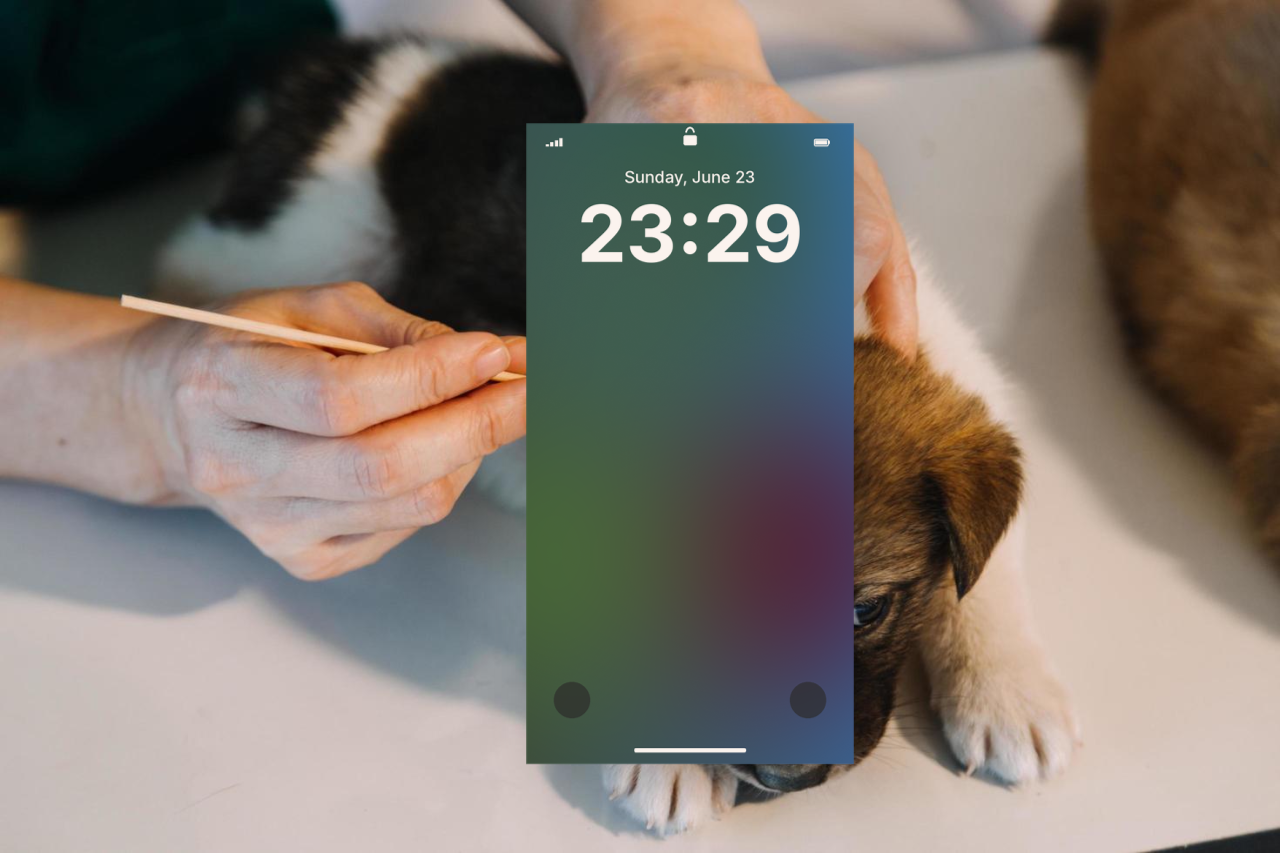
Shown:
23,29
